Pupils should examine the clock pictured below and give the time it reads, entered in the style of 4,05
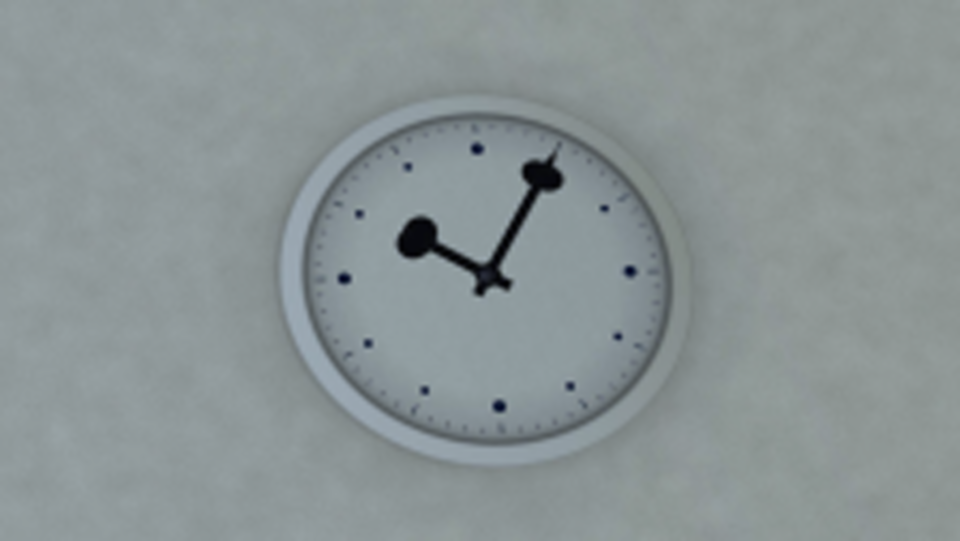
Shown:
10,05
